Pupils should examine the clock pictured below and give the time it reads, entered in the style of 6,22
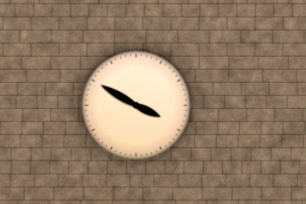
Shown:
3,50
